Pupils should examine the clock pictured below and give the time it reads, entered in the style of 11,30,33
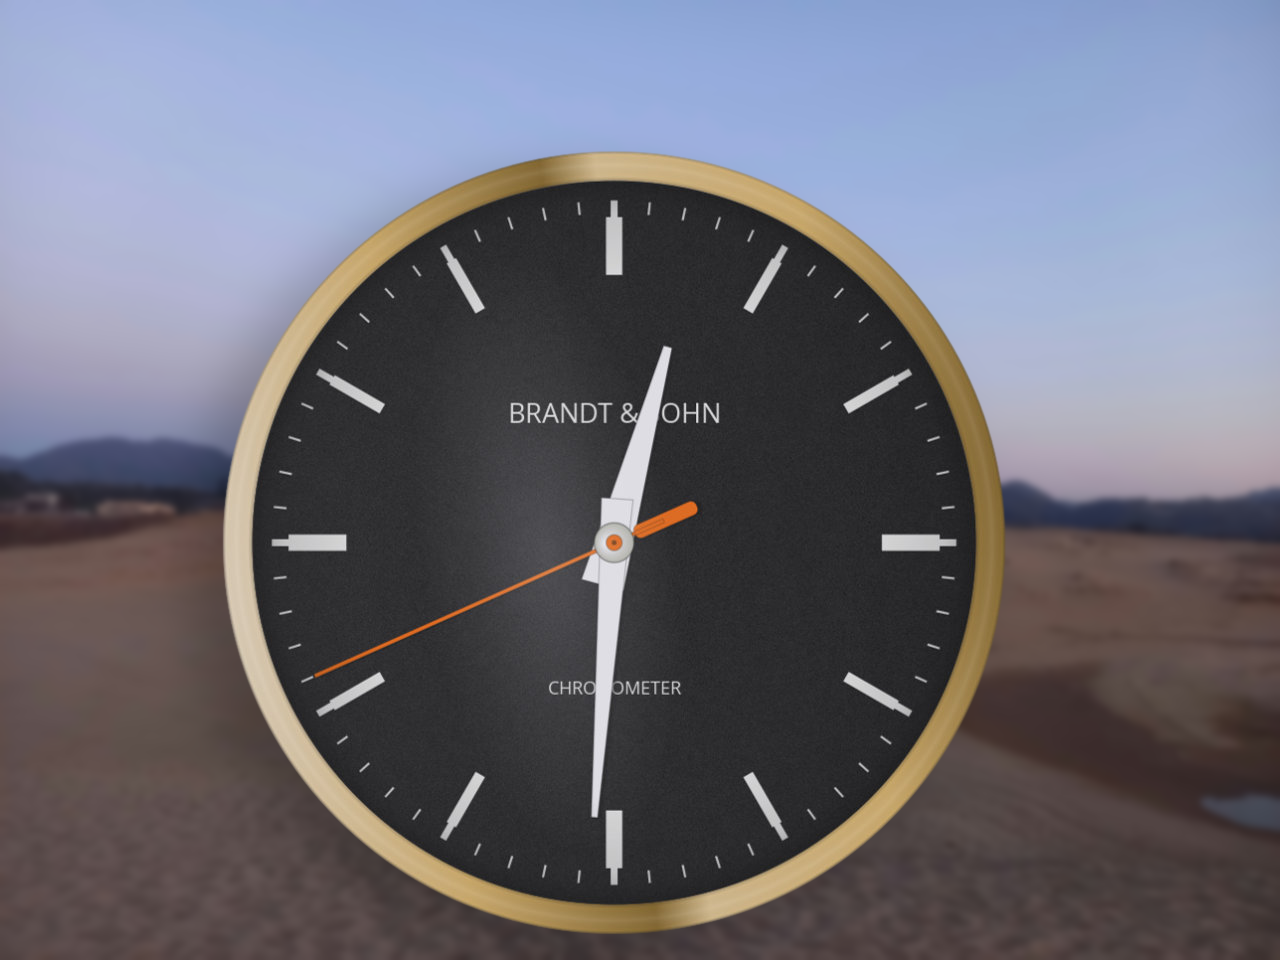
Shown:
12,30,41
